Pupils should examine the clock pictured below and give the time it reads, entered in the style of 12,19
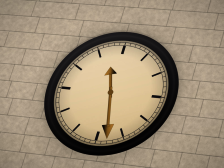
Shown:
11,28
